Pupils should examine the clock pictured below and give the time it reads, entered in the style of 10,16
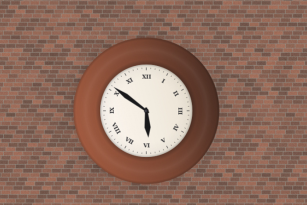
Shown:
5,51
